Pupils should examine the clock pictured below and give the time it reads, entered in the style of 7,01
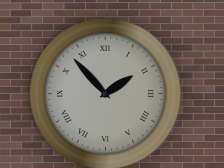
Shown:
1,53
